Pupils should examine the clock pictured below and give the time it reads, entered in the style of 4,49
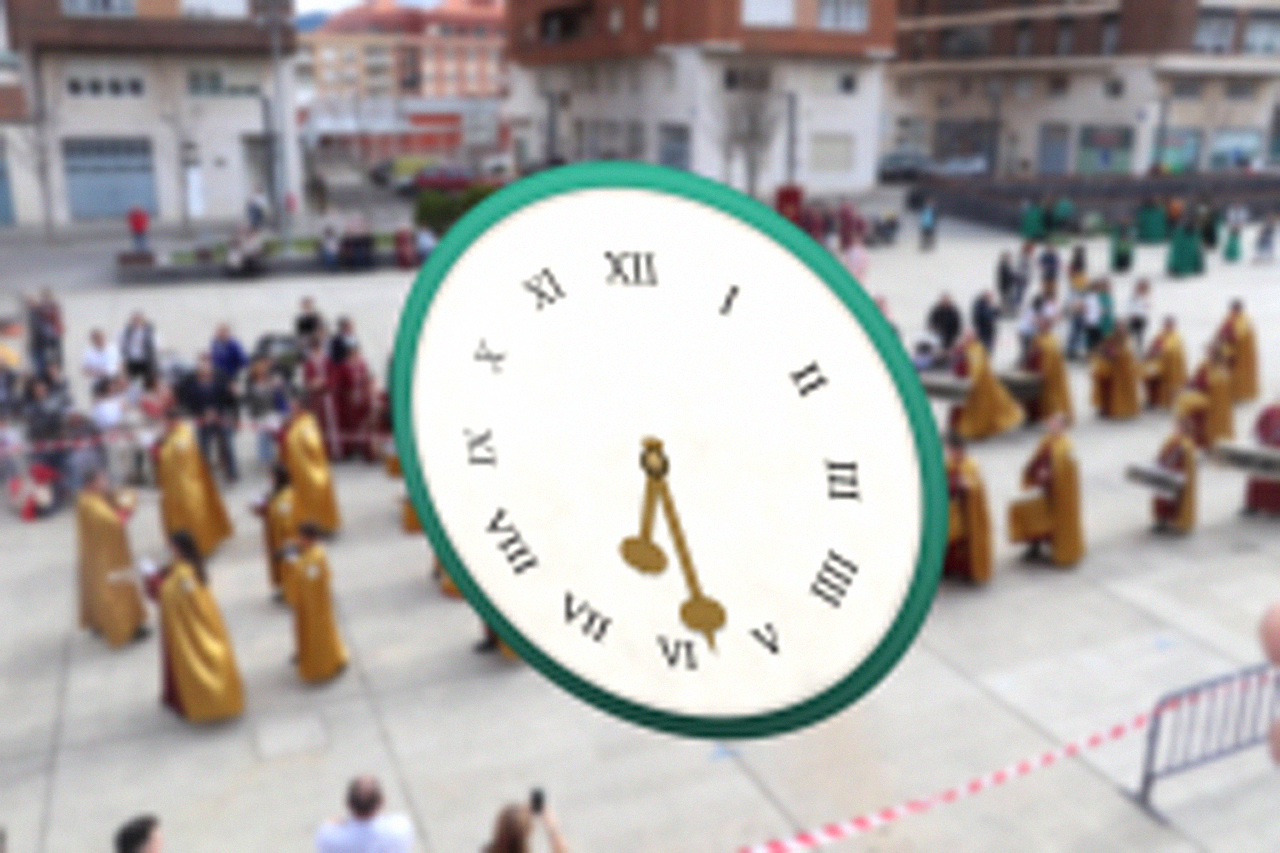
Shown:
6,28
